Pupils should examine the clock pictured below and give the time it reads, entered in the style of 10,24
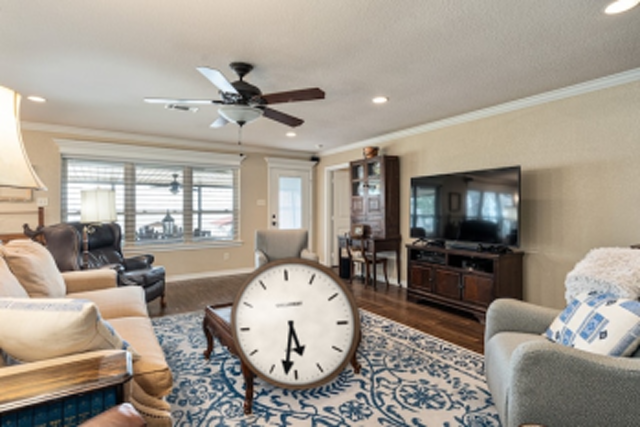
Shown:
5,32
